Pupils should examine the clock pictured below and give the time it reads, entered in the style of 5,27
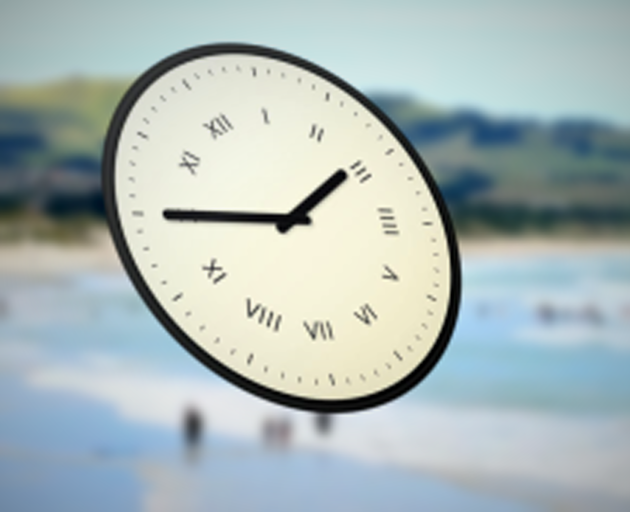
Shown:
2,50
